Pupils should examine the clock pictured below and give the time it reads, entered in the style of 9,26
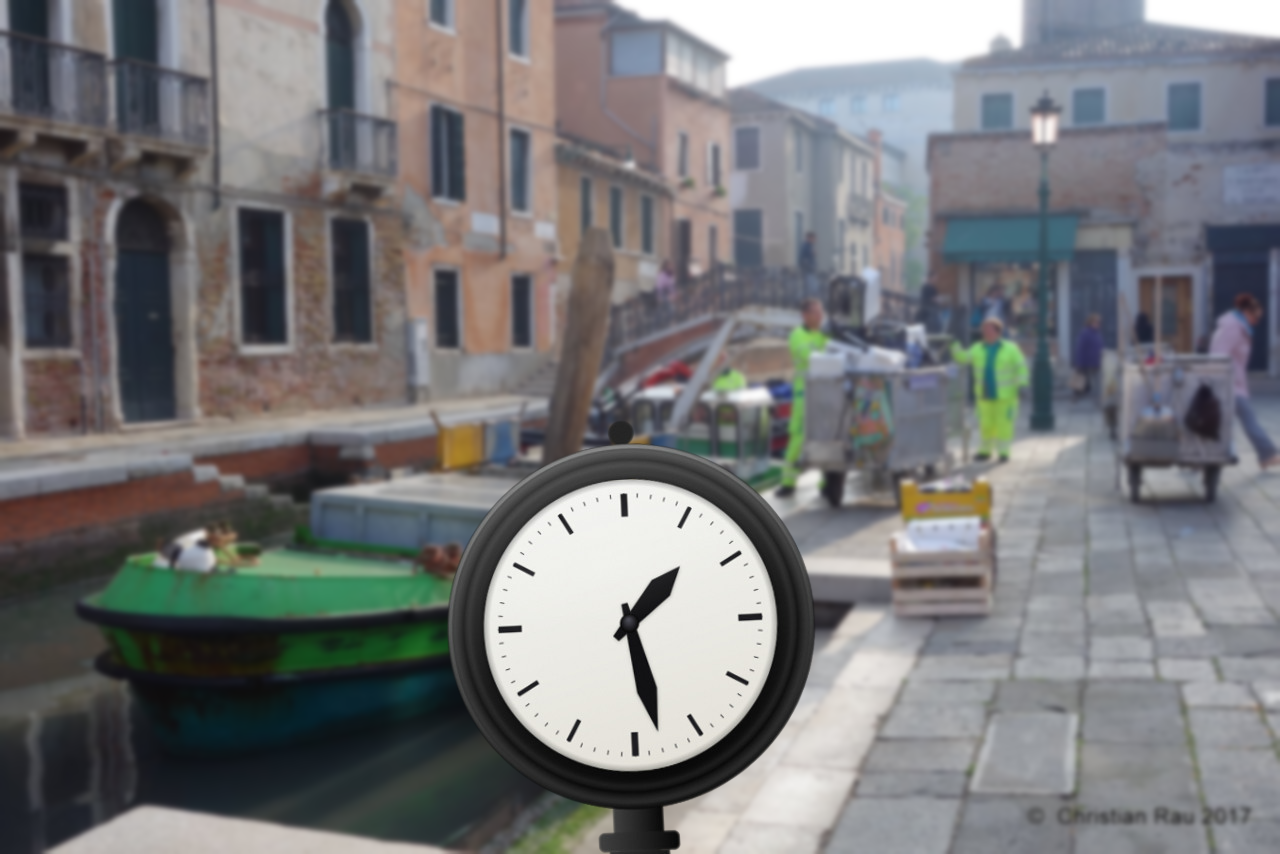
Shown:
1,28
